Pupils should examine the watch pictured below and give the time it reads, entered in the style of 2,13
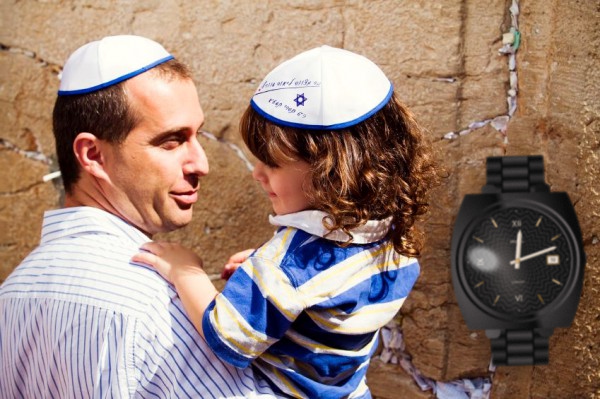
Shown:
12,12
